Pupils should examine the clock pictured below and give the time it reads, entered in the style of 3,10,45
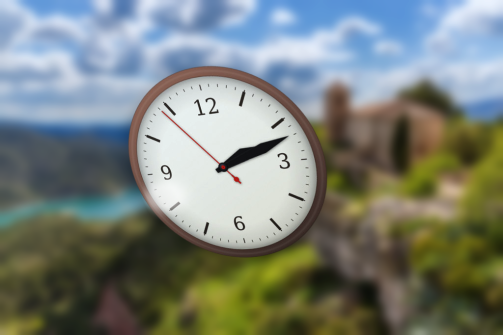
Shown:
2,11,54
